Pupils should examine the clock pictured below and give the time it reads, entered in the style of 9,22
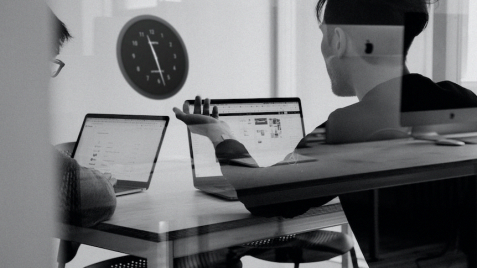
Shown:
11,28
